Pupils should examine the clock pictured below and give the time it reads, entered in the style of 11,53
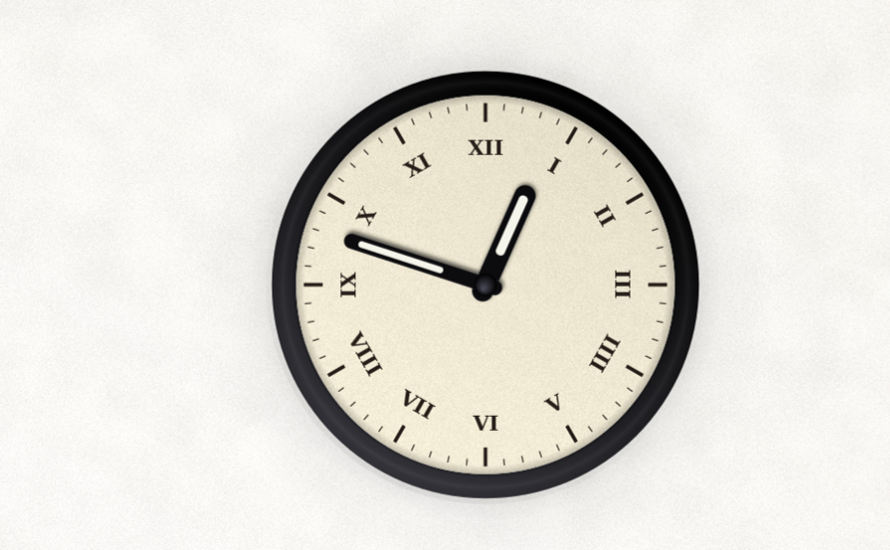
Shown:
12,48
